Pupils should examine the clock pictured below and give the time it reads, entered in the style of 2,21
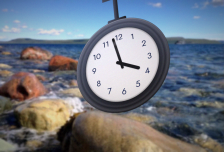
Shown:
3,58
